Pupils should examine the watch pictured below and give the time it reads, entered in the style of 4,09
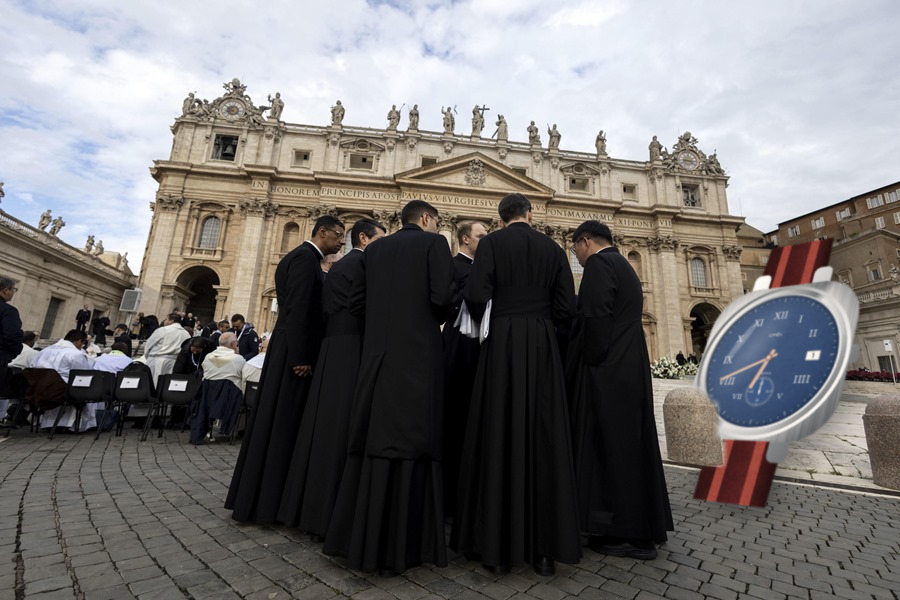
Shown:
6,41
